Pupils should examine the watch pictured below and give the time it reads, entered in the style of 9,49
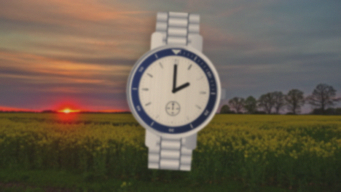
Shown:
2,00
